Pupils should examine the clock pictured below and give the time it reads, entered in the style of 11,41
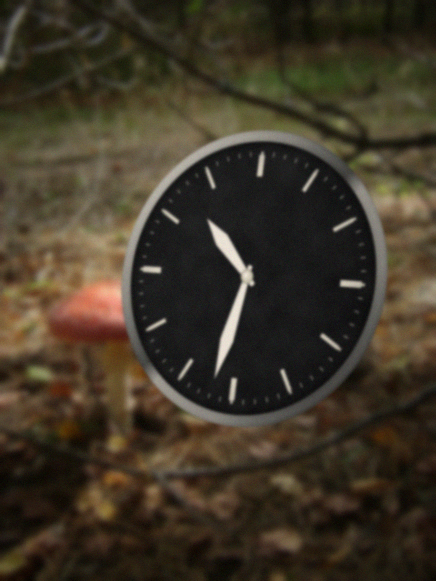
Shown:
10,32
